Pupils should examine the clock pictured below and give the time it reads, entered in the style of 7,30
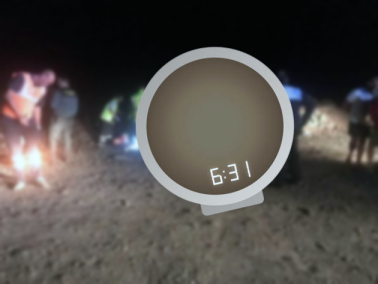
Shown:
6,31
